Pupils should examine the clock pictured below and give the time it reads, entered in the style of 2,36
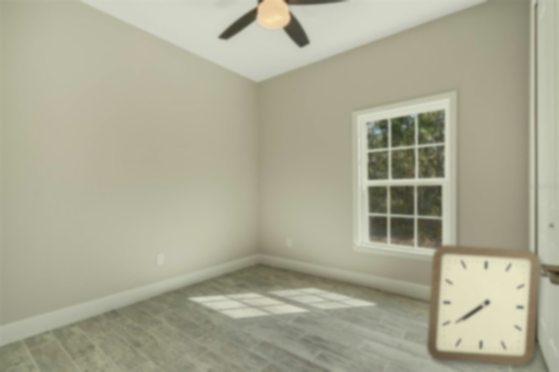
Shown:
7,39
